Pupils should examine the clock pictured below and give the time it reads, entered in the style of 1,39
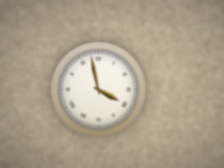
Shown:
3,58
